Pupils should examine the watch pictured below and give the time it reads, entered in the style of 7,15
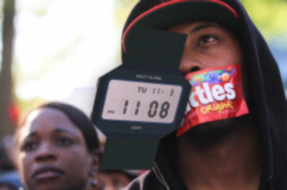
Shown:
11,08
